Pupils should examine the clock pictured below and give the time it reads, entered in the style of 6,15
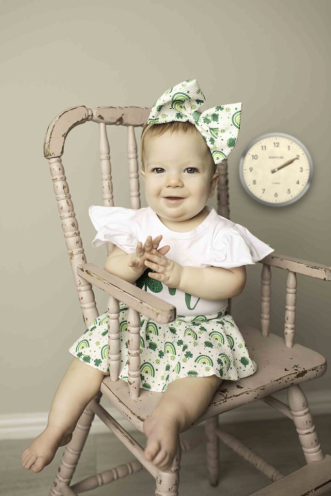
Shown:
2,10
